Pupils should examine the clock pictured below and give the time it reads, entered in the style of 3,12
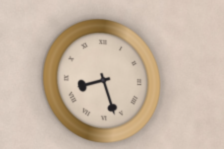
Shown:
8,27
